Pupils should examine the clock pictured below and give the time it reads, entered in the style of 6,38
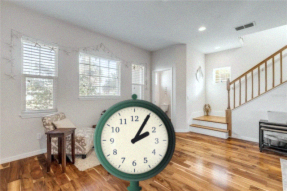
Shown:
2,05
